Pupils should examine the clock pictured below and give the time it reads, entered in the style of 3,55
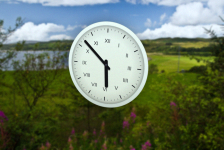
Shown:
5,52
